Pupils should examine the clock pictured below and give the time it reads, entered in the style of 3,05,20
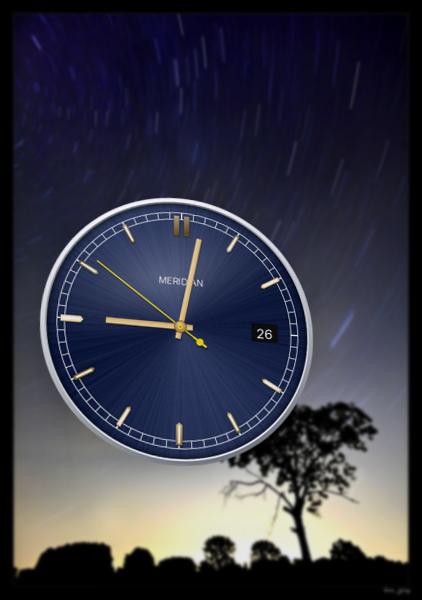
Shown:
9,01,51
